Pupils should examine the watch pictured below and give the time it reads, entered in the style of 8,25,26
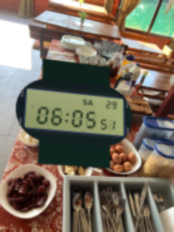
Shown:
6,05,51
